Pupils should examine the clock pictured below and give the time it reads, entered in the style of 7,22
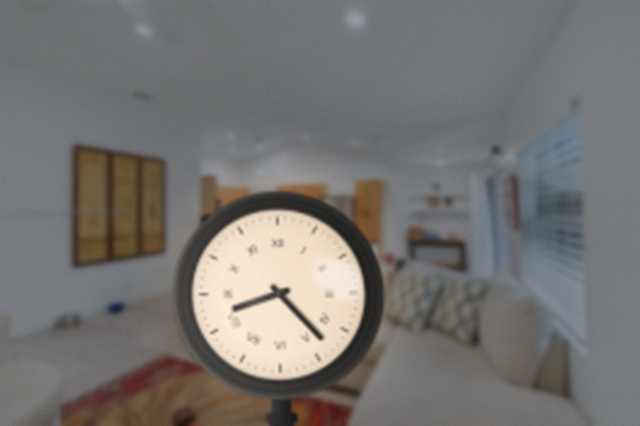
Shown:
8,23
